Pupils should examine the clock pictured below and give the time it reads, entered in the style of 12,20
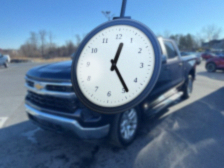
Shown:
12,24
